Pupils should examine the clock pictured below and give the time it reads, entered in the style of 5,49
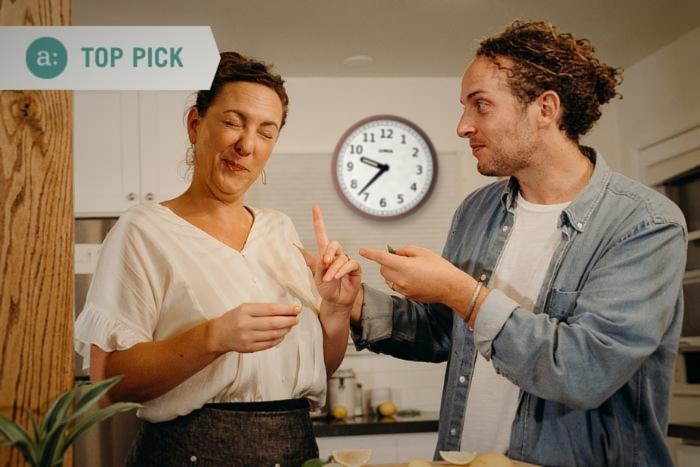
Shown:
9,37
